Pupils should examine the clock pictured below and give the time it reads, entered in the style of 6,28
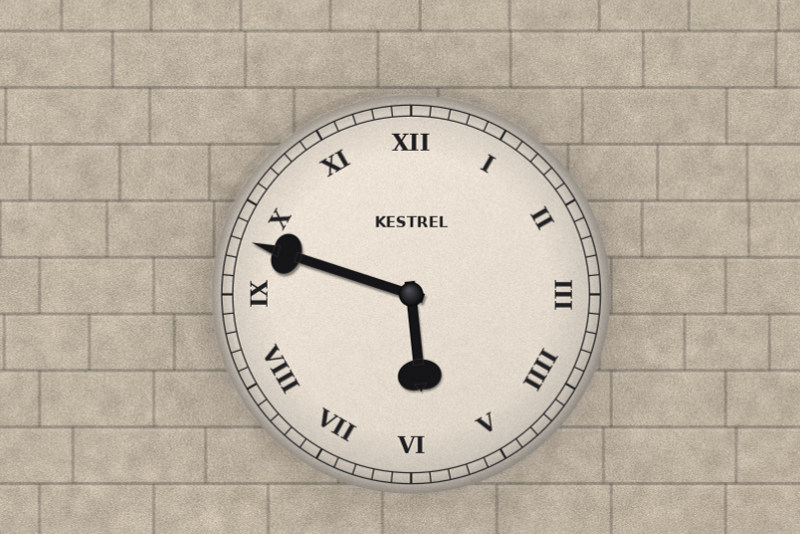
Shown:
5,48
